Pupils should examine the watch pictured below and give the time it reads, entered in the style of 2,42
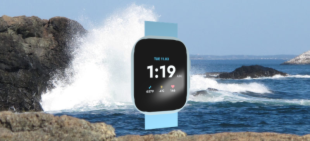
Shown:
1,19
